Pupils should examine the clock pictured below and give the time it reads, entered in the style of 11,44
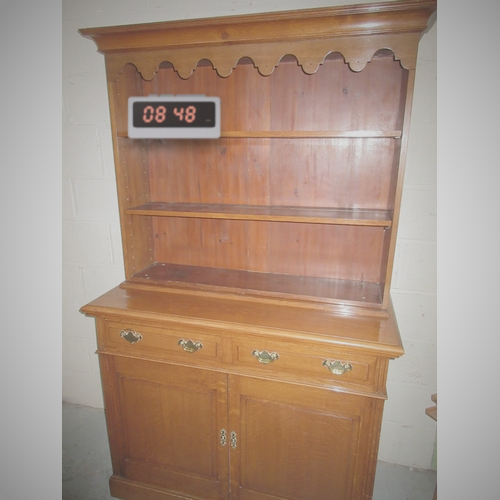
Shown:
8,48
